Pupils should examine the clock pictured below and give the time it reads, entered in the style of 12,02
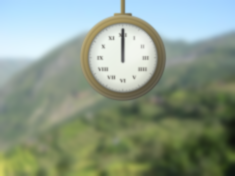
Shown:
12,00
